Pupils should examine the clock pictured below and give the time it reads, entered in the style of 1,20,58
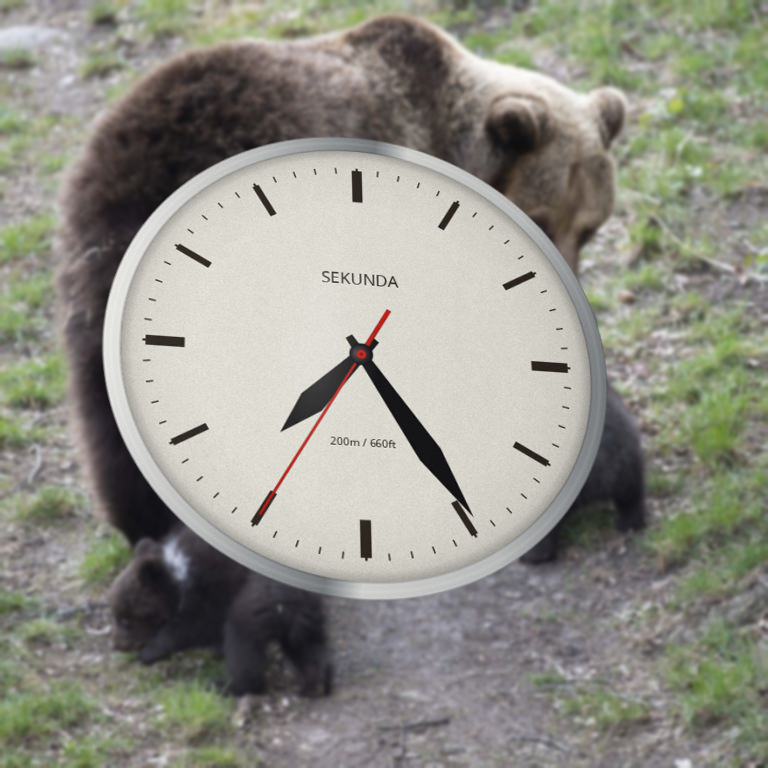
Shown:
7,24,35
